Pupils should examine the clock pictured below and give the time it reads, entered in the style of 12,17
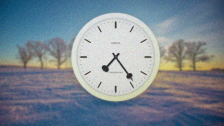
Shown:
7,24
